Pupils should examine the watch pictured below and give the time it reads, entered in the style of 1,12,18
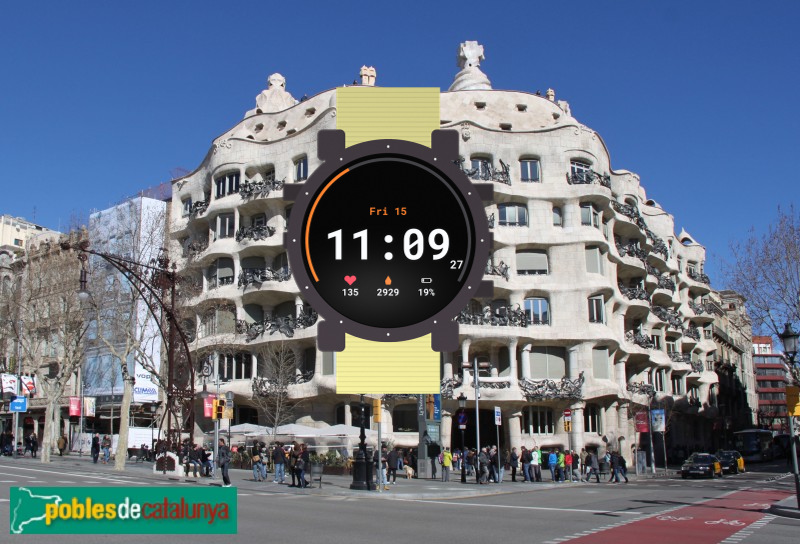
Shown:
11,09,27
